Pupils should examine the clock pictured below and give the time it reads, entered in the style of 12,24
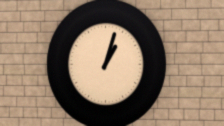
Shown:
1,03
